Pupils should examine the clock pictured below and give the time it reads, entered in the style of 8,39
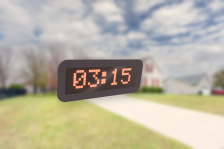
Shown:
3,15
